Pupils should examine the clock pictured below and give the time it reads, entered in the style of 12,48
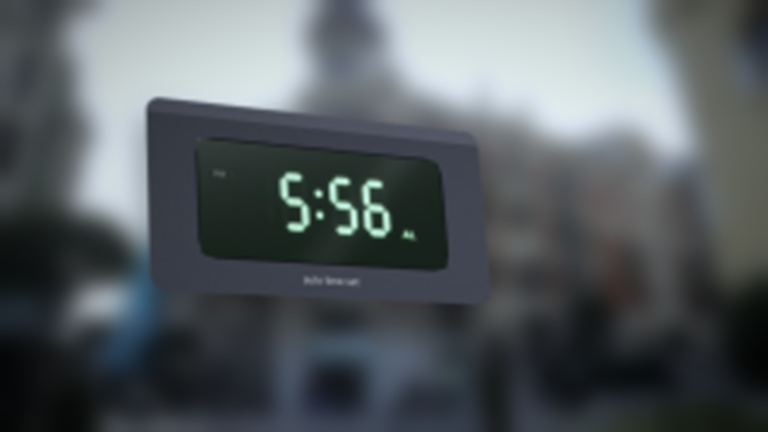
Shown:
5,56
